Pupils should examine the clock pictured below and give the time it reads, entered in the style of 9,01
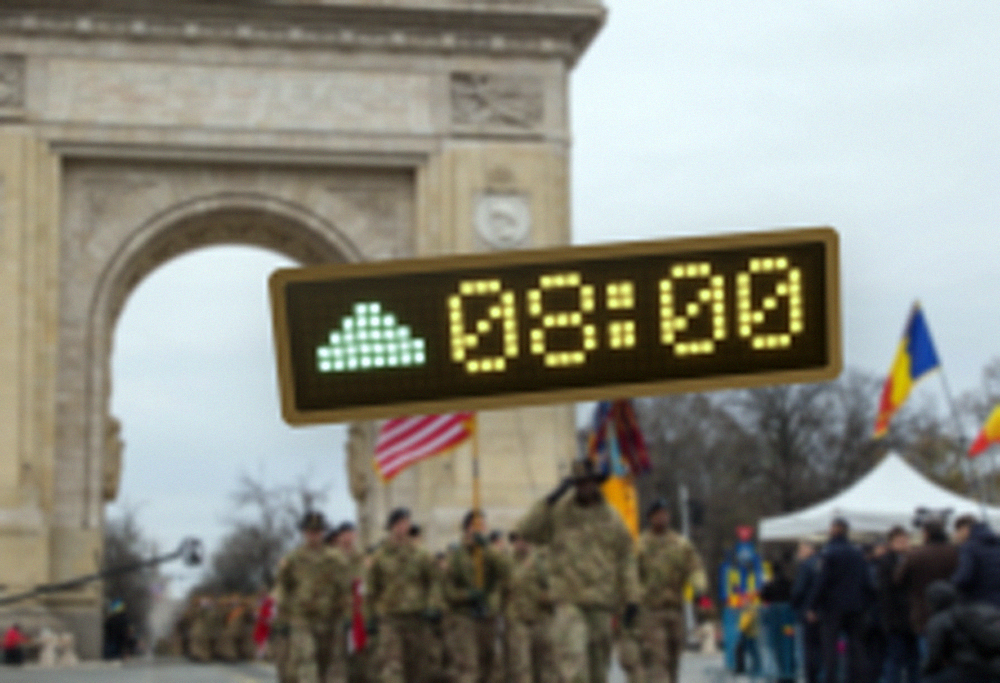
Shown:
8,00
